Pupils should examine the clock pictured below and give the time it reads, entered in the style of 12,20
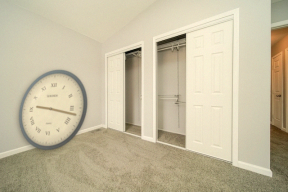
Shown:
9,17
